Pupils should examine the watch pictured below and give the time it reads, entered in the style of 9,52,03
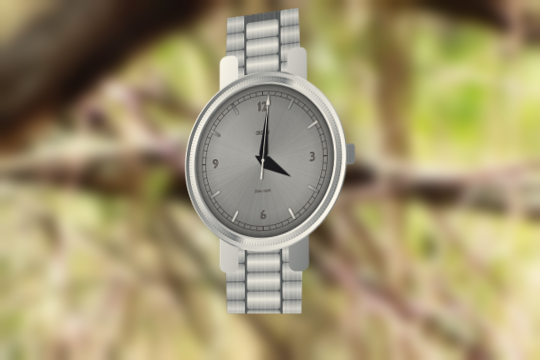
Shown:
4,01,01
